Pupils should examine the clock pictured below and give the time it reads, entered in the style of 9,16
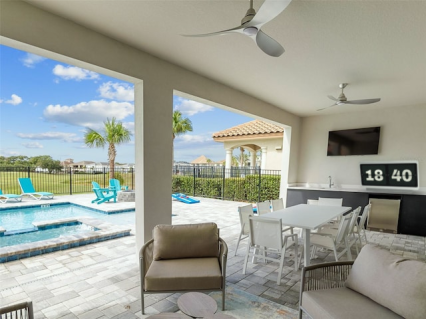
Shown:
18,40
